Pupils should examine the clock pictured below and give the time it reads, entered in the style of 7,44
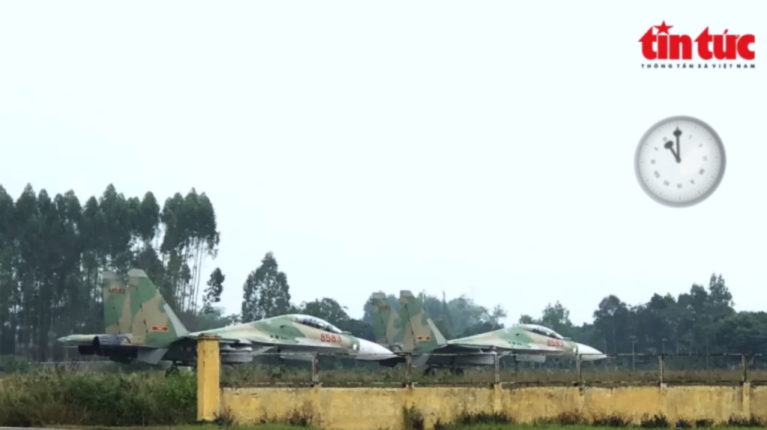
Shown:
11,00
